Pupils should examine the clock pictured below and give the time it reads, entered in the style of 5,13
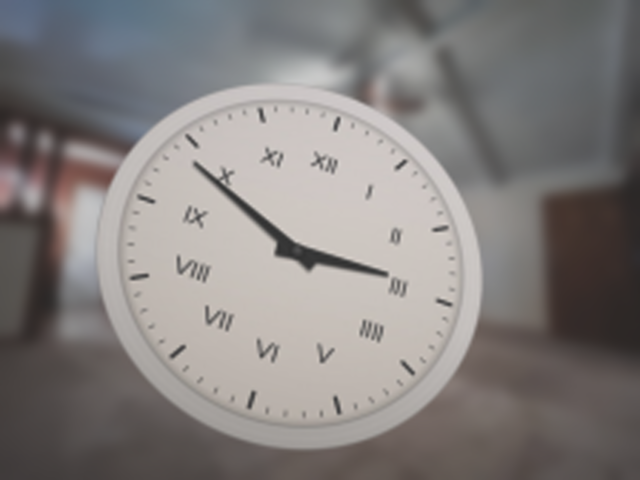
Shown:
2,49
